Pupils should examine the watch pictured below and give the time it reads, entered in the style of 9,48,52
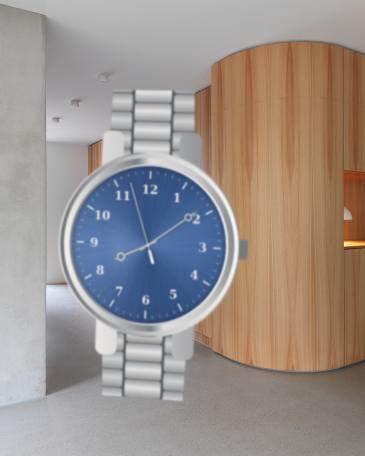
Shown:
8,08,57
